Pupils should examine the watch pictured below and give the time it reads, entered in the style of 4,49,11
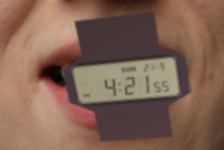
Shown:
4,21,55
